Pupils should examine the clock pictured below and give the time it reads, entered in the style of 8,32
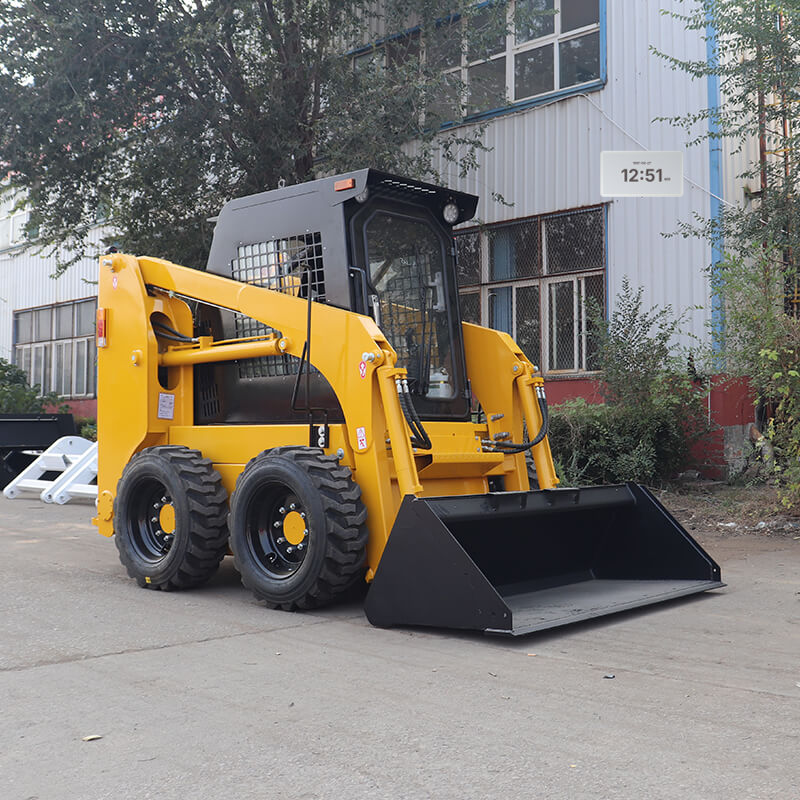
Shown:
12,51
